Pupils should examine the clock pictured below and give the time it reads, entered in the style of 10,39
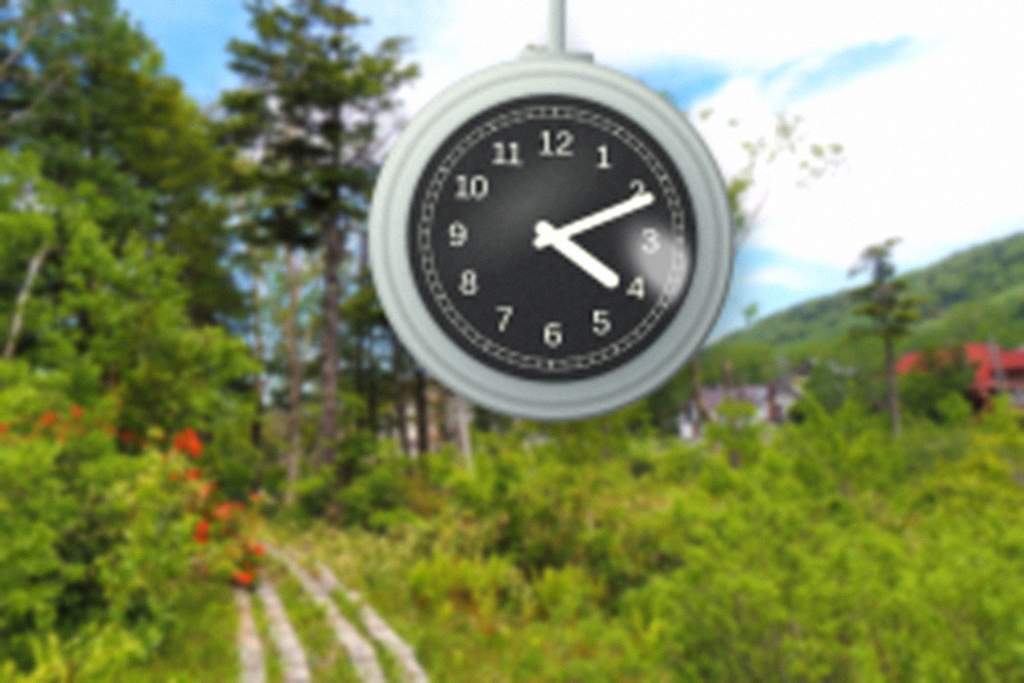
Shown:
4,11
